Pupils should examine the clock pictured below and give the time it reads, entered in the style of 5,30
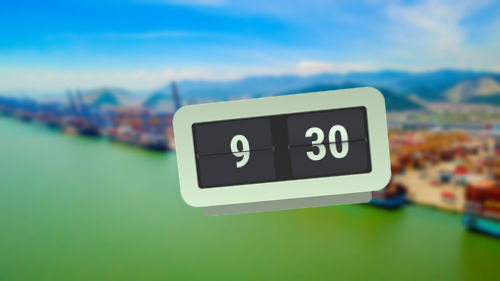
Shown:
9,30
